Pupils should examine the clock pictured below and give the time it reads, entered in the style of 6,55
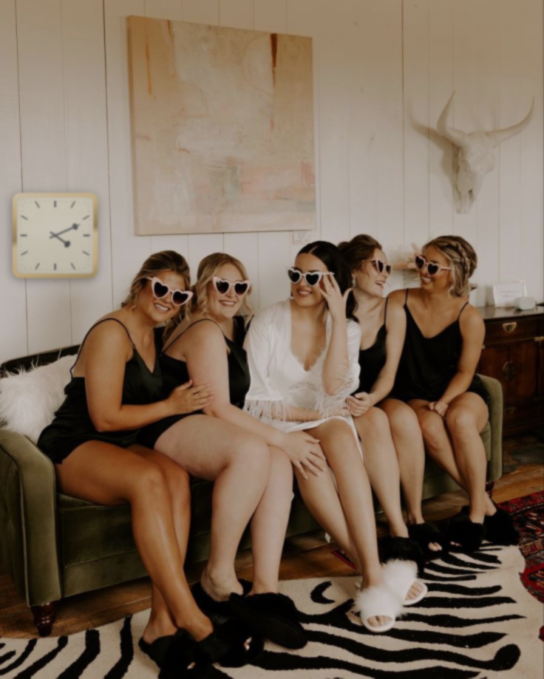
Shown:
4,11
